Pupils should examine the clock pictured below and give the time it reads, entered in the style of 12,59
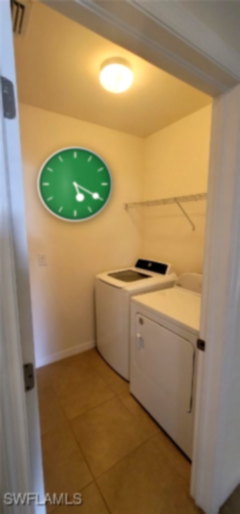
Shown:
5,20
